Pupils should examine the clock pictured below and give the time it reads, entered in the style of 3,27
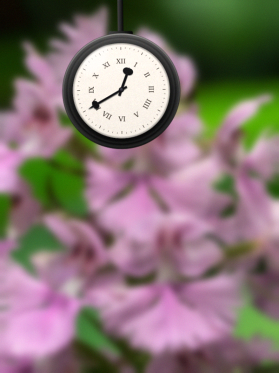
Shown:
12,40
